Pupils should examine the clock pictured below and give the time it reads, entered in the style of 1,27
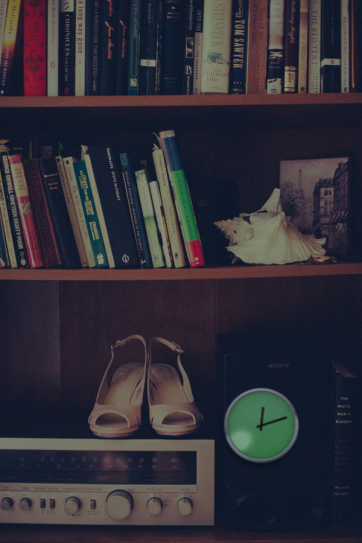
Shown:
12,12
